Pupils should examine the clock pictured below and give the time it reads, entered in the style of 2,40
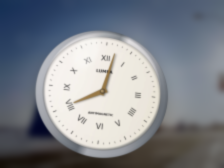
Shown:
8,02
